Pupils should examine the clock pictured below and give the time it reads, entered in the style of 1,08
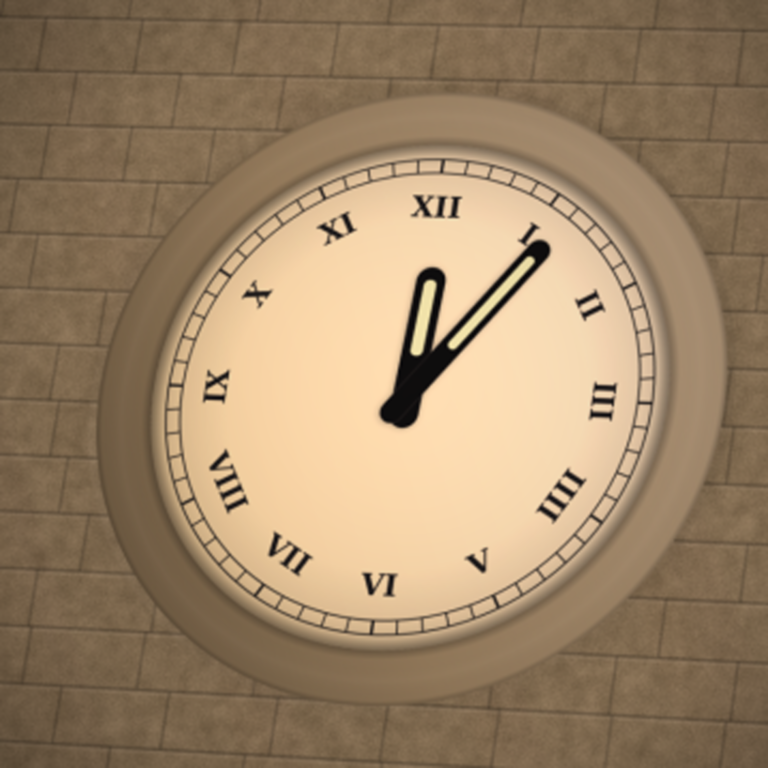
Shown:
12,06
